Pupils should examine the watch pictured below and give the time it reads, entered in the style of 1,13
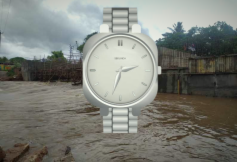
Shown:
2,33
